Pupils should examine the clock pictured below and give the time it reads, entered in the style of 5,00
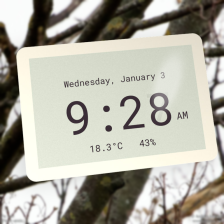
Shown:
9,28
